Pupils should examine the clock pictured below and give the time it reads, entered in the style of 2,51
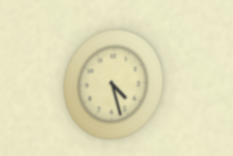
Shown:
4,27
